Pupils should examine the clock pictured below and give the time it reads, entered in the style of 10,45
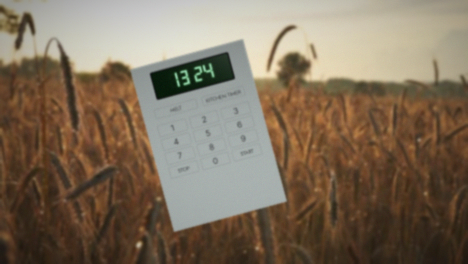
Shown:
13,24
